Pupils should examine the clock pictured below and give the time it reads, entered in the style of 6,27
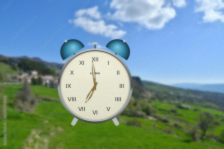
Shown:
6,59
